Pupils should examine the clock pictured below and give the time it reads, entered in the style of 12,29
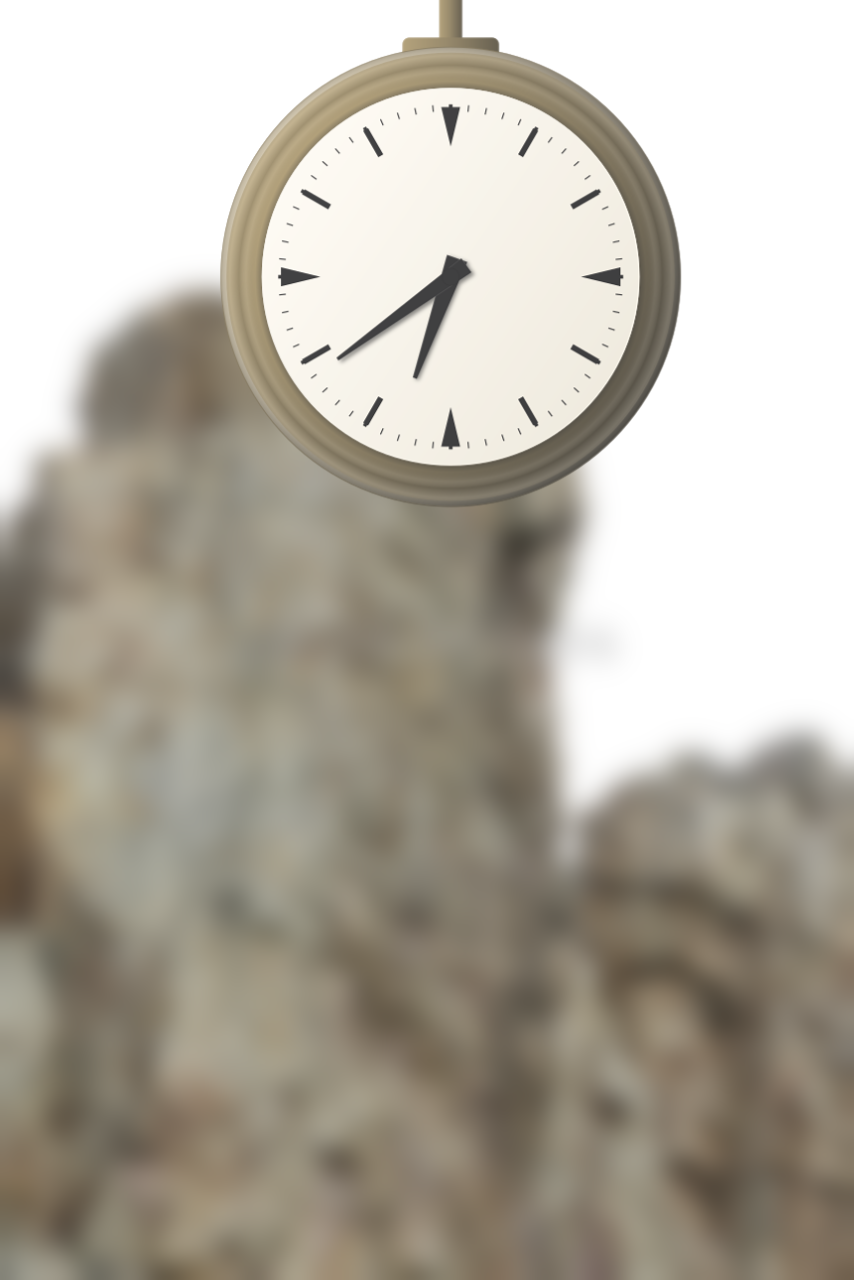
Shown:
6,39
